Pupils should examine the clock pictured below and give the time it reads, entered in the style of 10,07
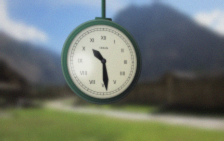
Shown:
10,29
